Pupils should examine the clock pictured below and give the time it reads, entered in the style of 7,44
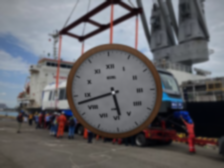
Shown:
5,43
